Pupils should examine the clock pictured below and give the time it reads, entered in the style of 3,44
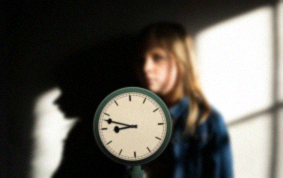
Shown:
8,48
